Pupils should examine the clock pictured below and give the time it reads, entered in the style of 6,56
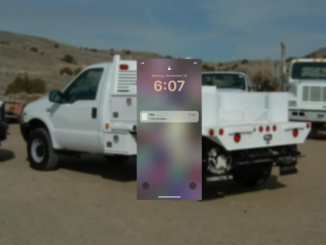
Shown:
6,07
